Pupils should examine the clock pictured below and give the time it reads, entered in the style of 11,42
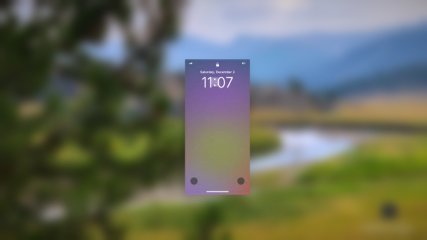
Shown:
11,07
